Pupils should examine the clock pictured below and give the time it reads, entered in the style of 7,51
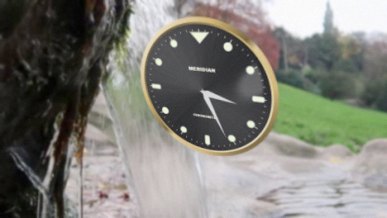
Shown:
3,26
